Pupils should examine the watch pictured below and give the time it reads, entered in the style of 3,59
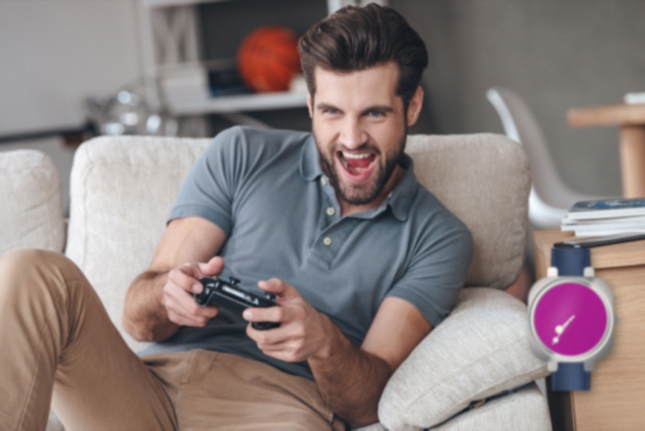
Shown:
7,36
